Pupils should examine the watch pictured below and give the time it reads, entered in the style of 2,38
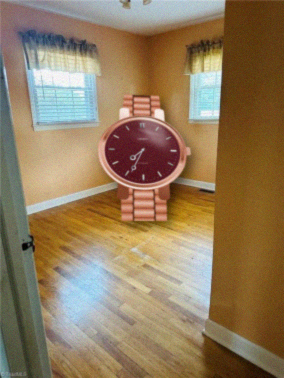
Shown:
7,34
